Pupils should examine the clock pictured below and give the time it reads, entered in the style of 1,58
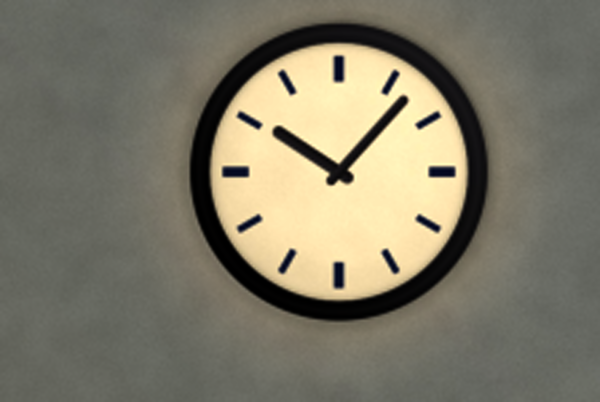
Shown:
10,07
